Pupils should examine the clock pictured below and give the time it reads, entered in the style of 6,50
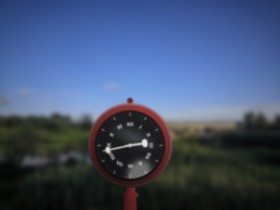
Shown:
2,43
